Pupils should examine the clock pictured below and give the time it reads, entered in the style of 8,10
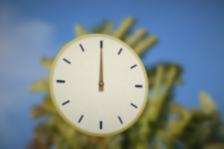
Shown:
12,00
